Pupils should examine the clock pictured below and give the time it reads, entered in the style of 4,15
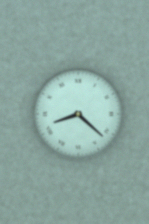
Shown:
8,22
